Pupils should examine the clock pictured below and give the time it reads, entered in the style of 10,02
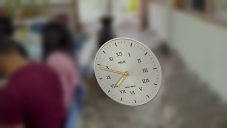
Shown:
7,49
